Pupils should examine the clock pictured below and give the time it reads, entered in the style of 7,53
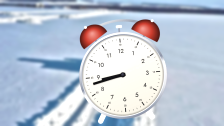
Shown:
8,43
